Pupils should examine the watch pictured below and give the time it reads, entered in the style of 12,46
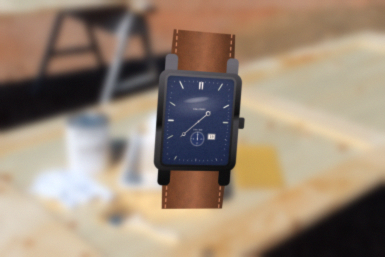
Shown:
1,38
